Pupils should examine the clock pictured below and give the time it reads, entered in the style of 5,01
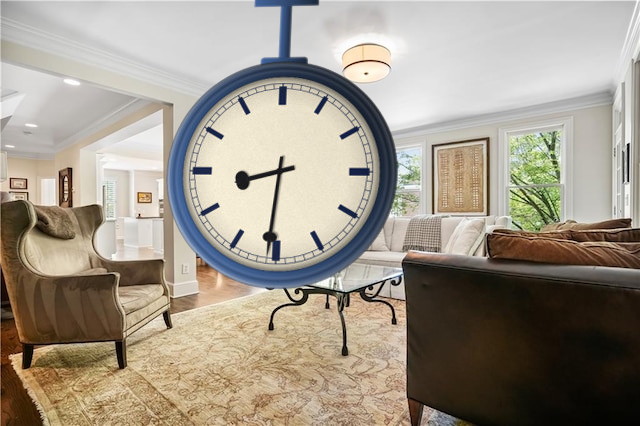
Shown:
8,31
